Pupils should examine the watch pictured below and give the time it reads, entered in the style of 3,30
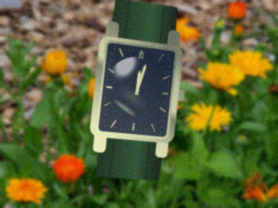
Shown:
12,02
